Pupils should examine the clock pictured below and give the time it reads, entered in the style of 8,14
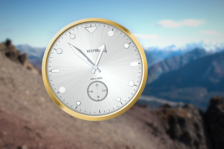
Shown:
12,53
